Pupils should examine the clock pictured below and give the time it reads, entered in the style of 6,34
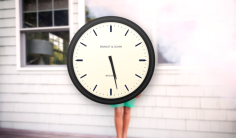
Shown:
5,28
